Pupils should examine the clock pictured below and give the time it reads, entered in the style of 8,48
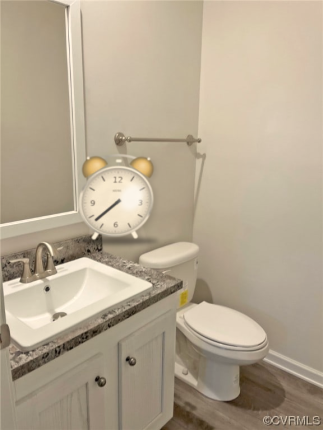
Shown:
7,38
